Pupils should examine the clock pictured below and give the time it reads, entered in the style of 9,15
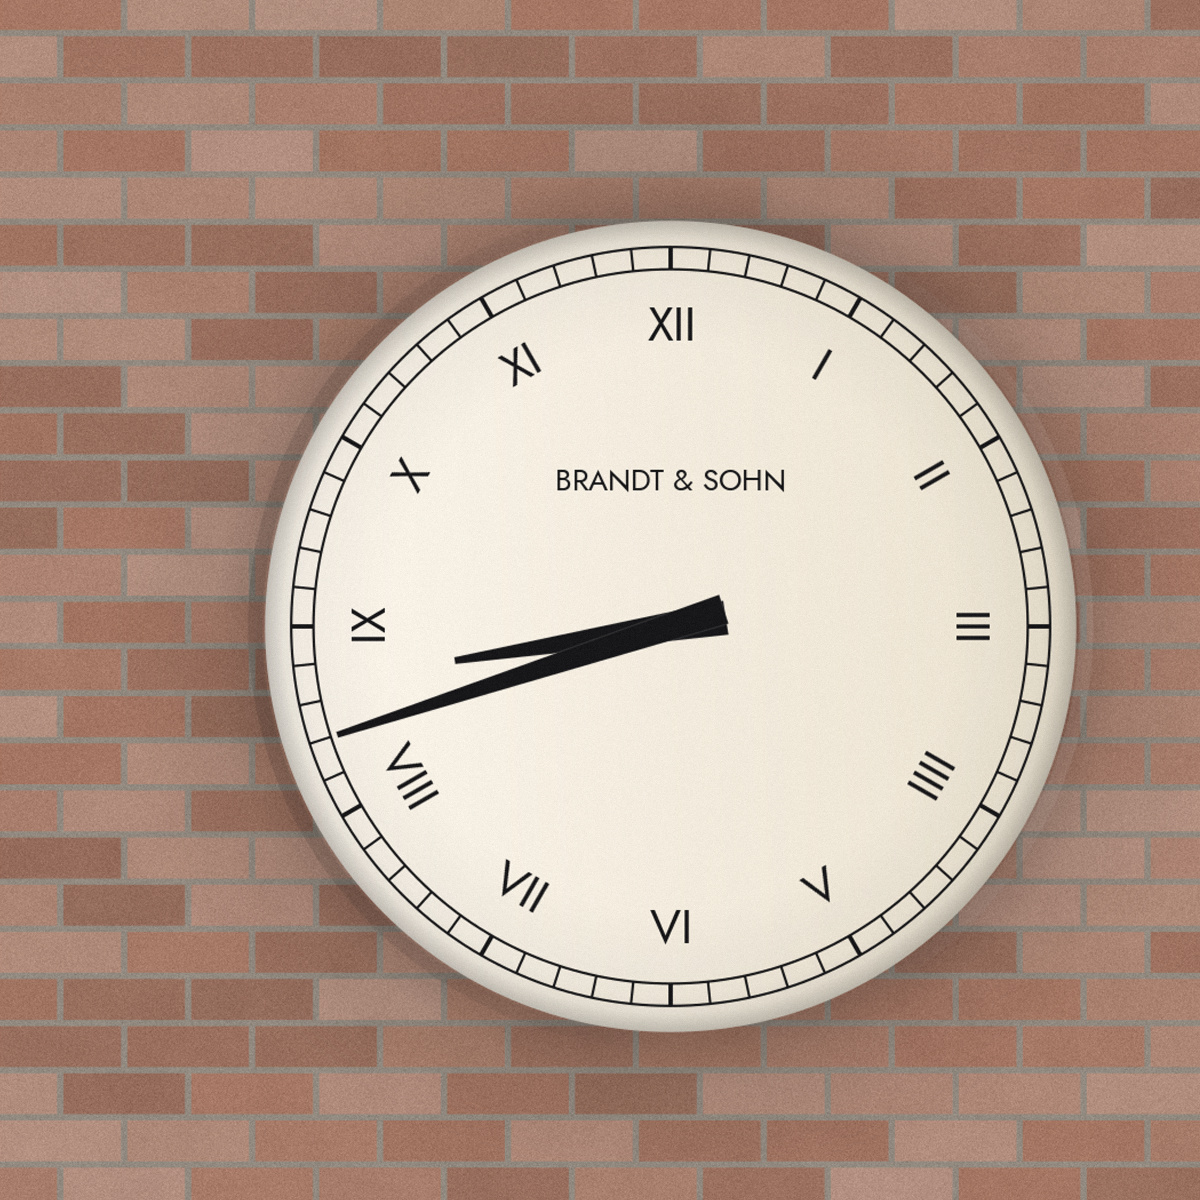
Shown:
8,42
